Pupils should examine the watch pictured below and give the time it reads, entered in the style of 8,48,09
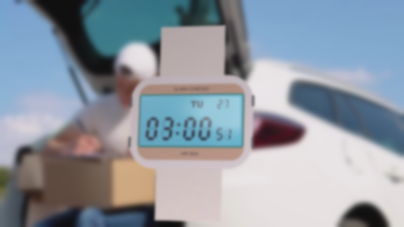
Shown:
3,00,51
